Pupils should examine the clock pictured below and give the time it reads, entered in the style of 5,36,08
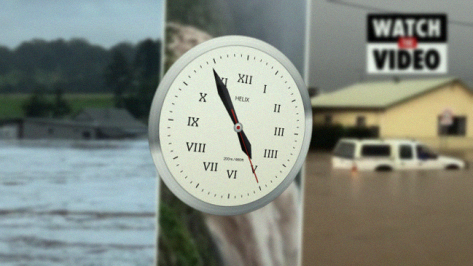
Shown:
4,54,25
